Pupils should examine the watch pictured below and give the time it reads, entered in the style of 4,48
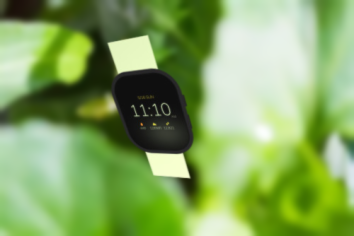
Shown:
11,10
